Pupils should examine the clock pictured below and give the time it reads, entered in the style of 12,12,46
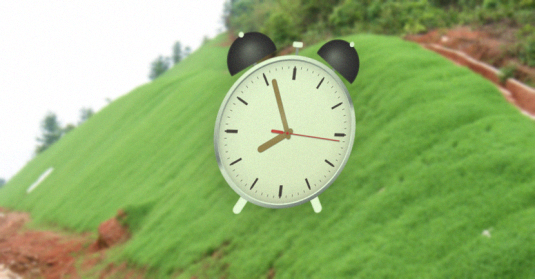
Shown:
7,56,16
